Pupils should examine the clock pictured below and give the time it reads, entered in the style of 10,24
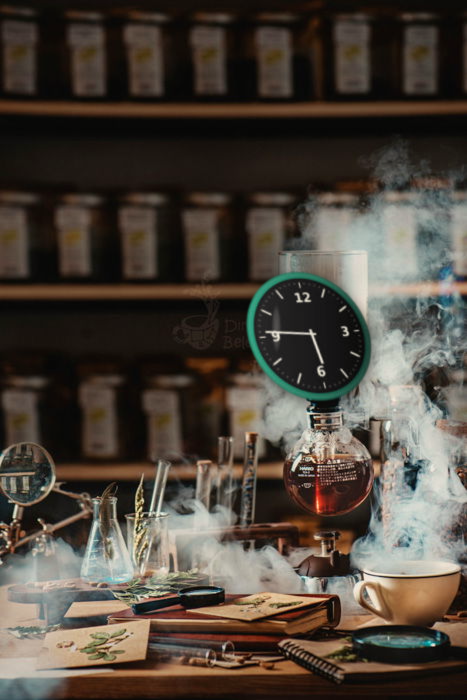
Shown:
5,46
